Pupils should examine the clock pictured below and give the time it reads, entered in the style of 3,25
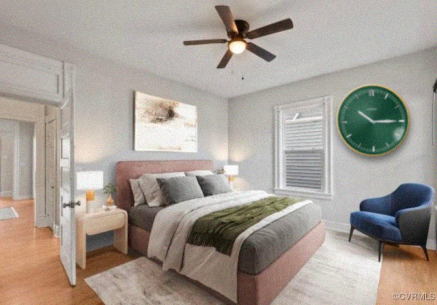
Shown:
10,15
